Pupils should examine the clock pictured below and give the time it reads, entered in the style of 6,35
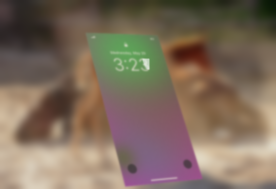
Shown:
3,23
